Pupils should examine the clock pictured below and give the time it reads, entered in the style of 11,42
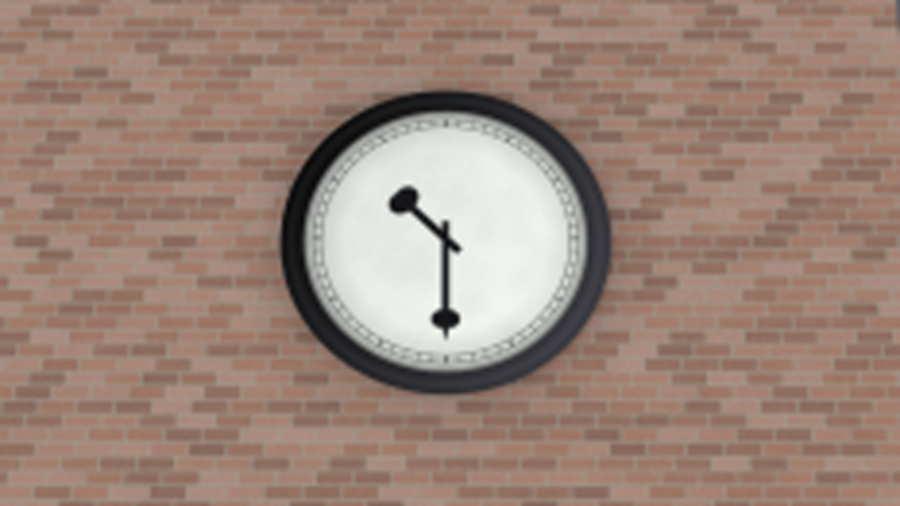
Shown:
10,30
